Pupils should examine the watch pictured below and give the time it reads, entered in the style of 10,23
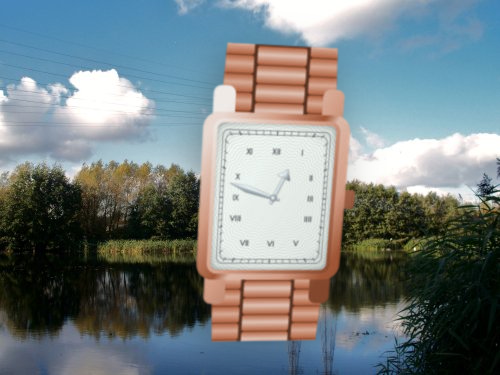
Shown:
12,48
